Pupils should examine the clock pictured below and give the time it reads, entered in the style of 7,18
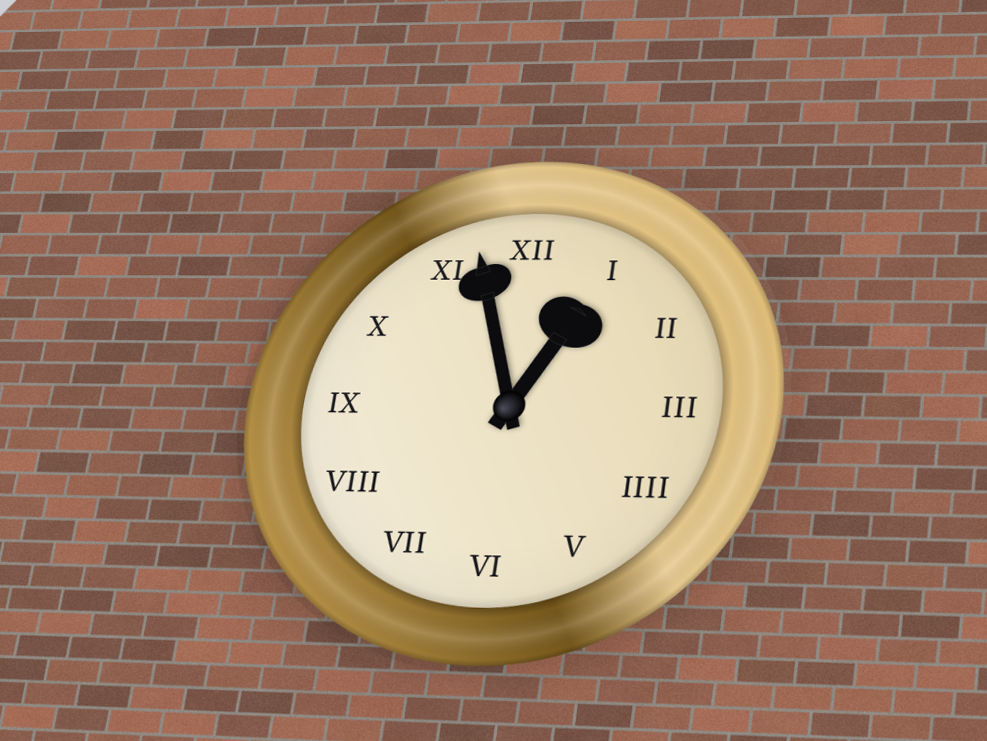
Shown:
12,57
